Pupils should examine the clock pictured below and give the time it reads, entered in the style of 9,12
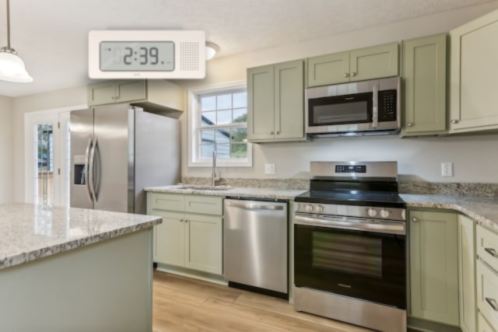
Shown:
2,39
